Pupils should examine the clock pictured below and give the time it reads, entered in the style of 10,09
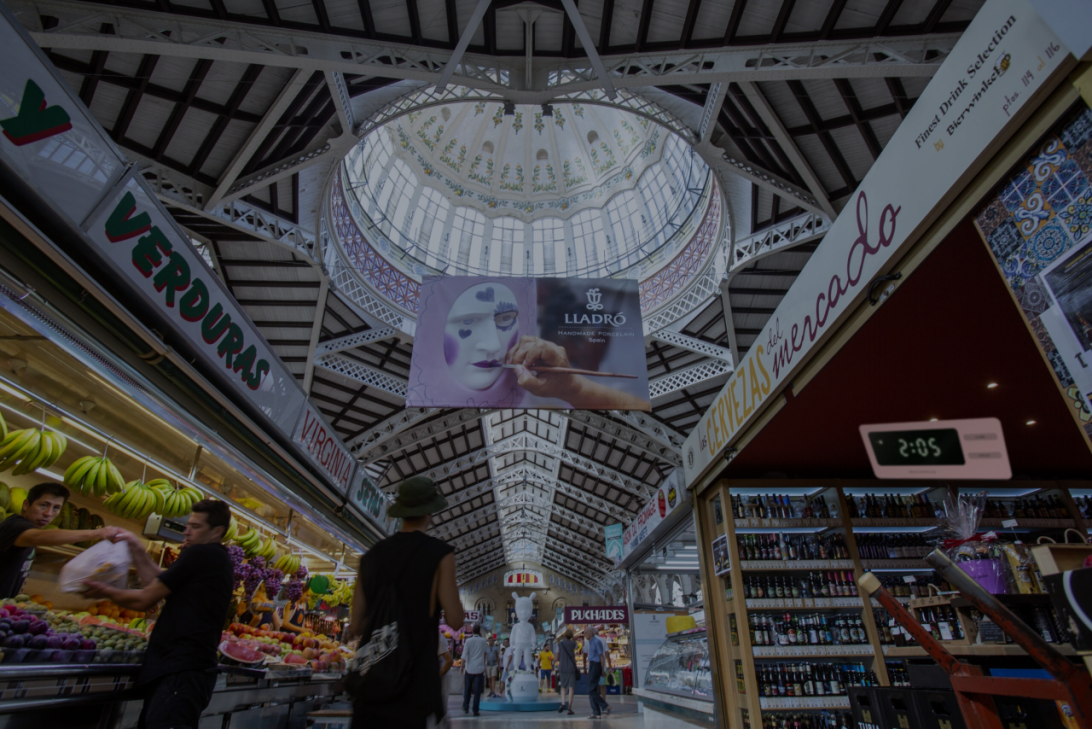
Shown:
2,05
